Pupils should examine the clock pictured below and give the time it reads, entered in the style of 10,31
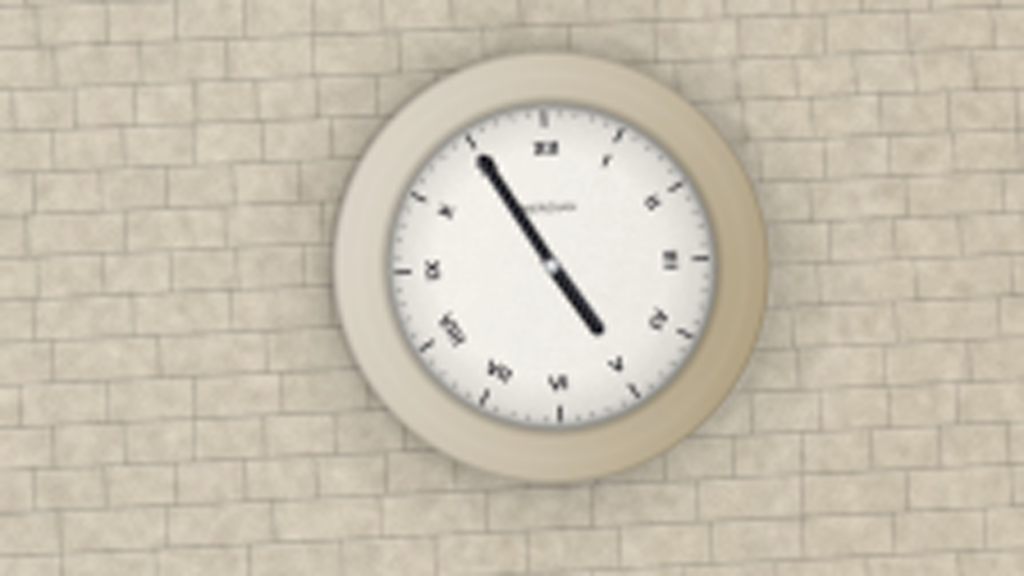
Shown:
4,55
